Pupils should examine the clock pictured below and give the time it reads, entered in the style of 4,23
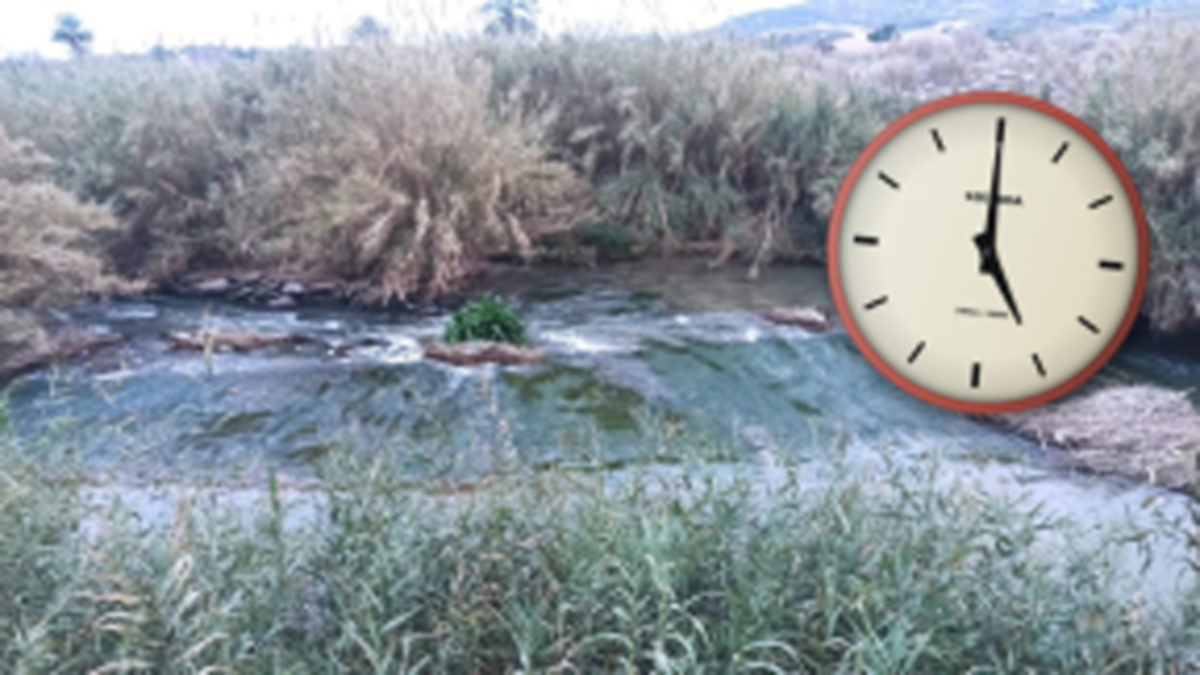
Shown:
5,00
